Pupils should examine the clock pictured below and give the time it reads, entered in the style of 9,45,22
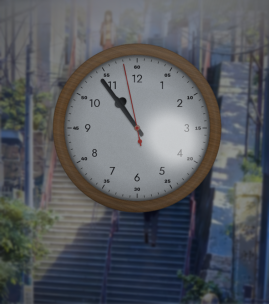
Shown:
10,53,58
